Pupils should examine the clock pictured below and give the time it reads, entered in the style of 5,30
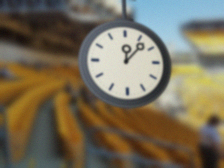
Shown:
12,07
